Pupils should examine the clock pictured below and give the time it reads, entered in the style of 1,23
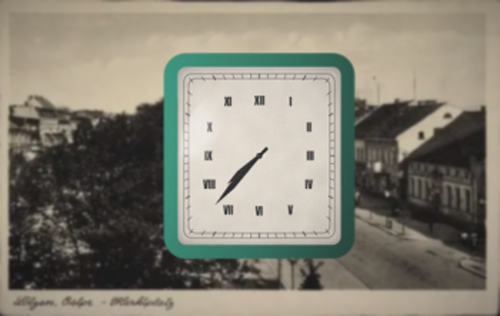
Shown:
7,37
